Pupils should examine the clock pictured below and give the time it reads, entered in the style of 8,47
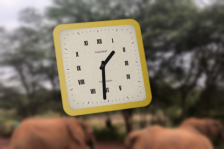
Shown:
1,31
